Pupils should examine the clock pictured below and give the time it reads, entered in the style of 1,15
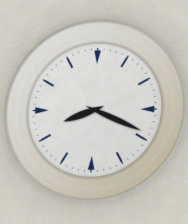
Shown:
8,19
